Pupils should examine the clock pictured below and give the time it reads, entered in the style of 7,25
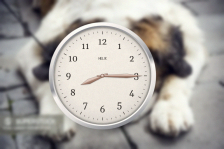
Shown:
8,15
